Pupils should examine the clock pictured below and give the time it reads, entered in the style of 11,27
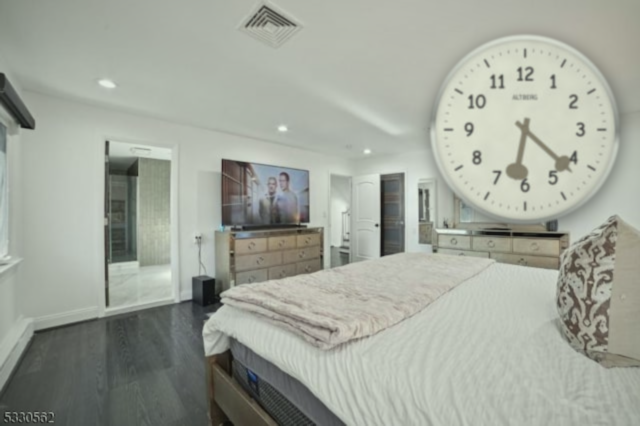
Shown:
6,22
